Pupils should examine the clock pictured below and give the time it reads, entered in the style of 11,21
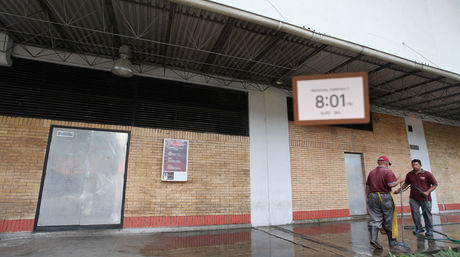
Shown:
8,01
